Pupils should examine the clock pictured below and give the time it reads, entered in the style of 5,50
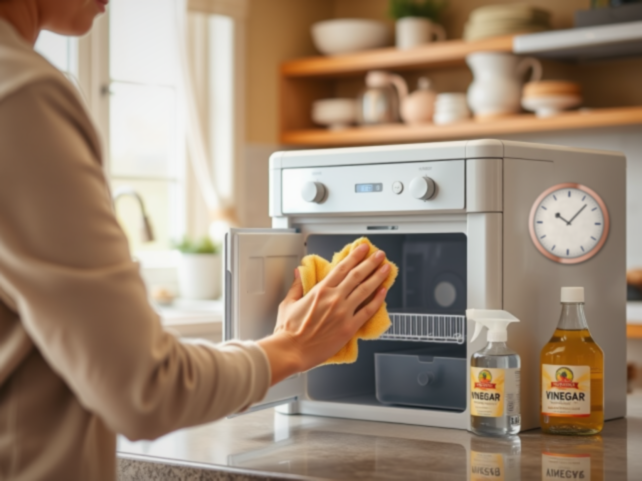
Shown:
10,07
